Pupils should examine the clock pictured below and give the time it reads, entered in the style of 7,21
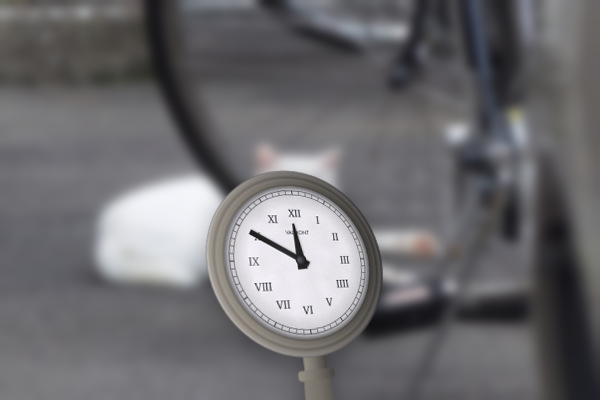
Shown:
11,50
